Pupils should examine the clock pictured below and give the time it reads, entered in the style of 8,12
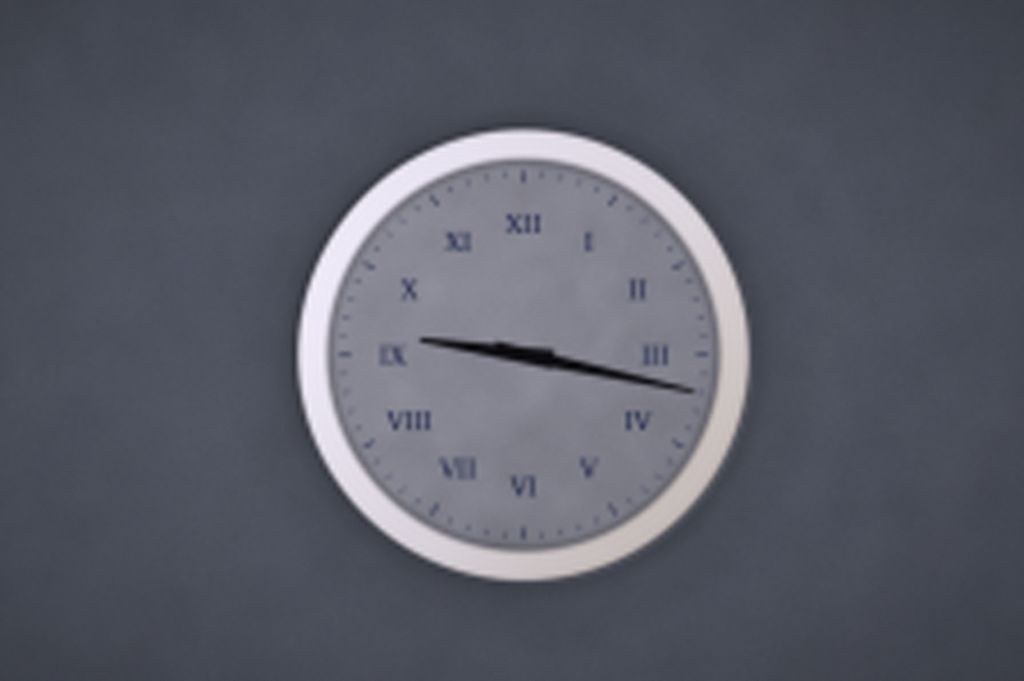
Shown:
9,17
